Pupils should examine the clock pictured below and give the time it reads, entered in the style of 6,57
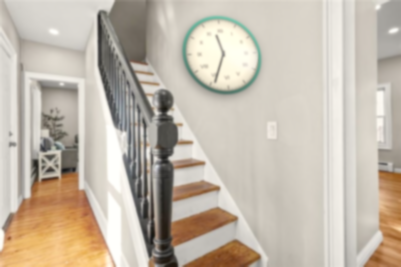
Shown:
11,34
